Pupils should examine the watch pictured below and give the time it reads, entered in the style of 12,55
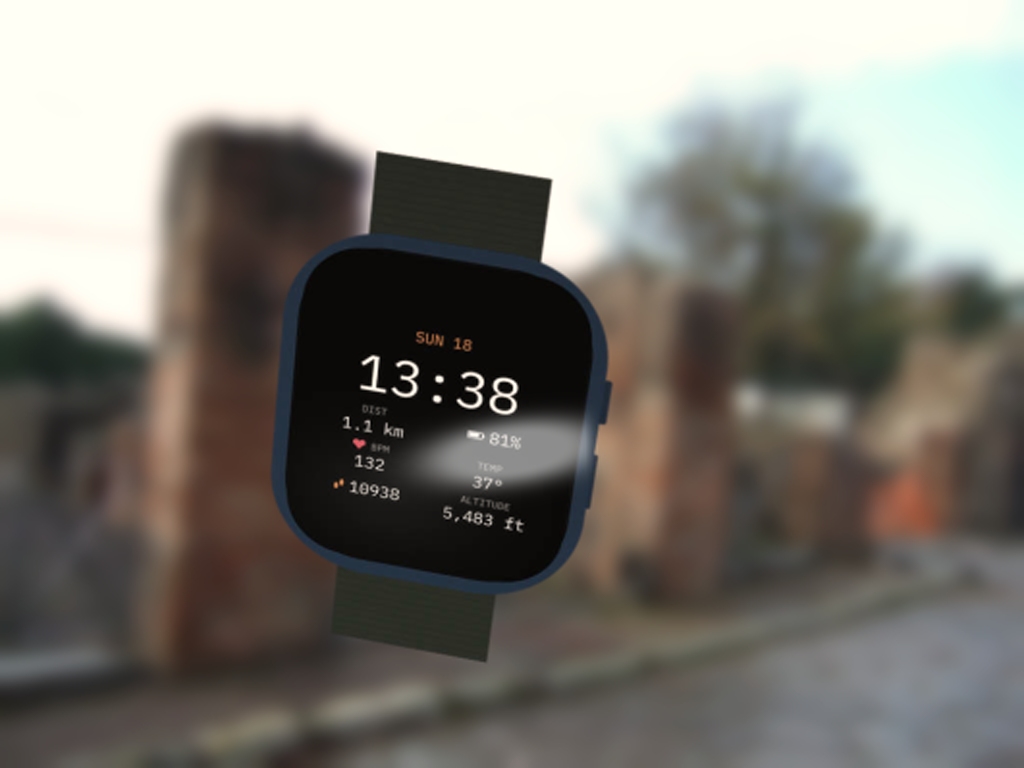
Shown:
13,38
